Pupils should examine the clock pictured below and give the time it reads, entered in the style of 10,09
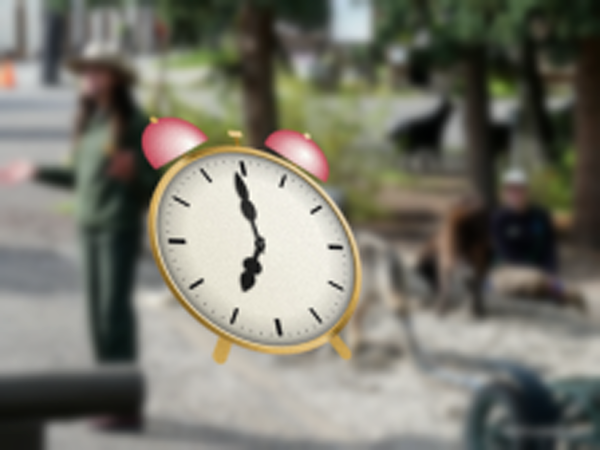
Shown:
6,59
